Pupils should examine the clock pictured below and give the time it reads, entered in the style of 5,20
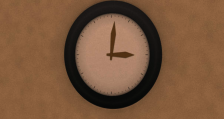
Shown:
3,01
